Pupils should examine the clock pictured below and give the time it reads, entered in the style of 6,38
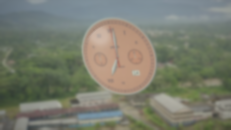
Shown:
7,01
